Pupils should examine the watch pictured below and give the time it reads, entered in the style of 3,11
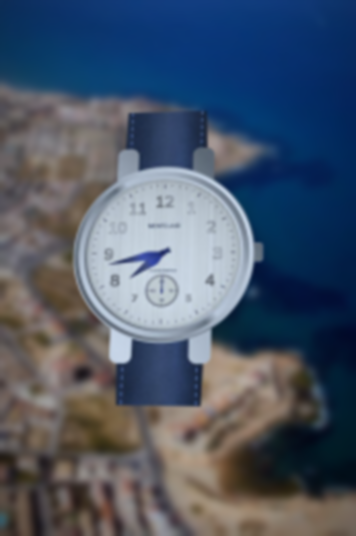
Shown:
7,43
